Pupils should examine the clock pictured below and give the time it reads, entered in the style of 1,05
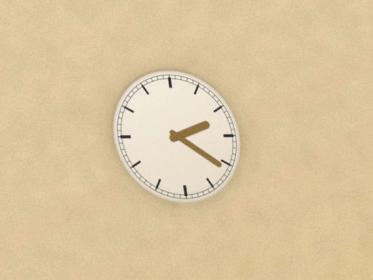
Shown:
2,21
